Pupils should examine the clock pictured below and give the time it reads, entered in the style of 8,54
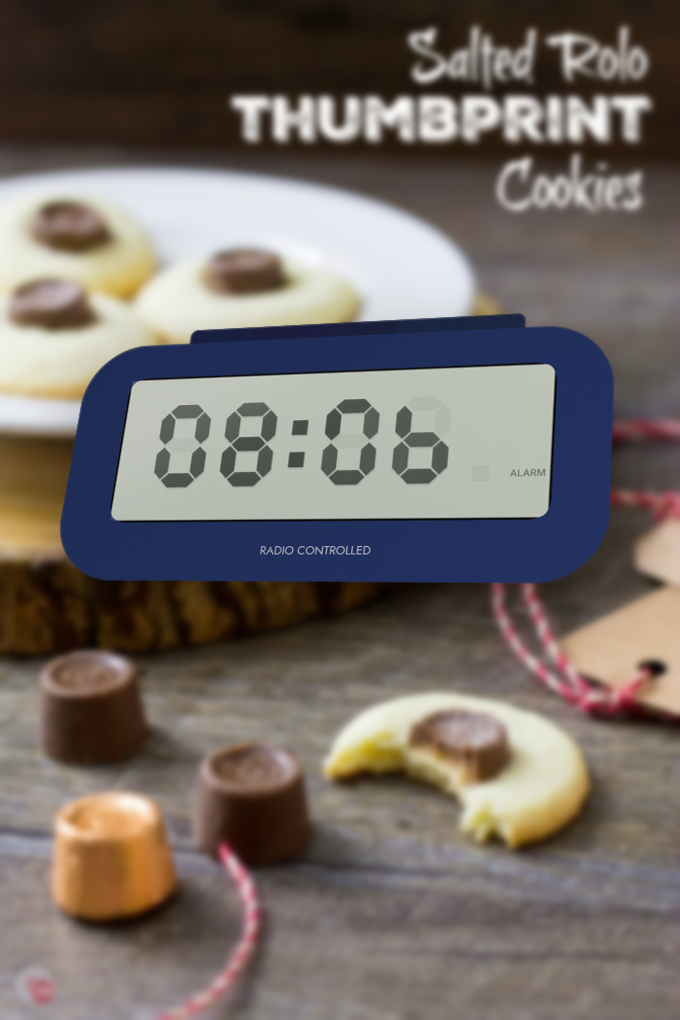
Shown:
8,06
